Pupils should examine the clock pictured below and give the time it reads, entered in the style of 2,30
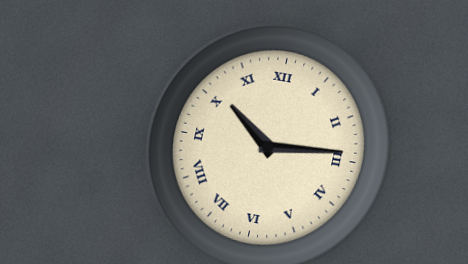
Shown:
10,14
